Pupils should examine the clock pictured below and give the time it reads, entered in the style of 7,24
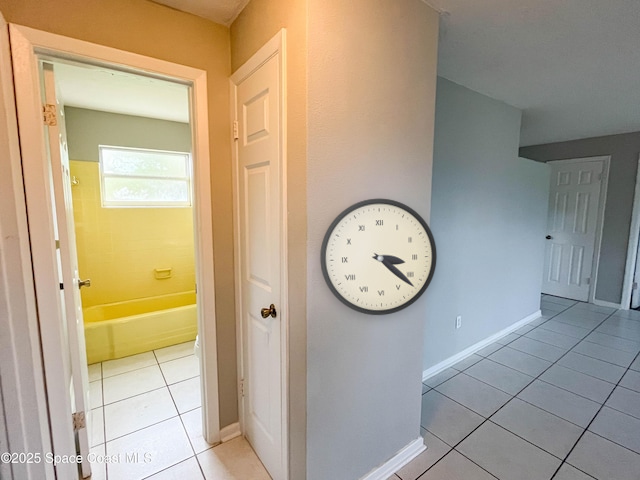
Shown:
3,22
